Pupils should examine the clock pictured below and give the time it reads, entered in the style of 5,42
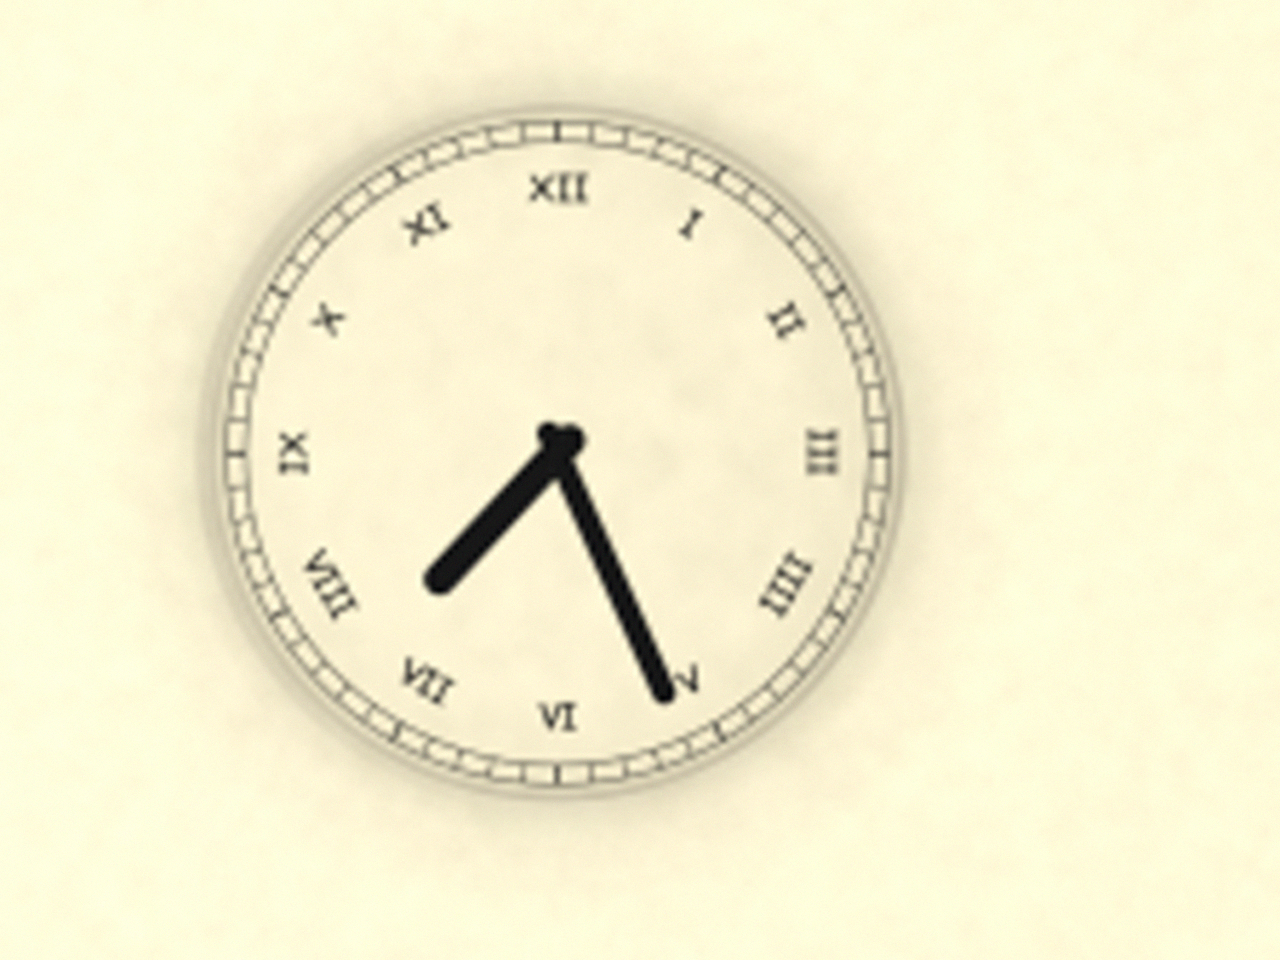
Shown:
7,26
